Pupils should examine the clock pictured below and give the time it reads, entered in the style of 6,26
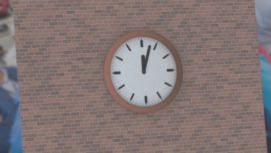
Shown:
12,03
